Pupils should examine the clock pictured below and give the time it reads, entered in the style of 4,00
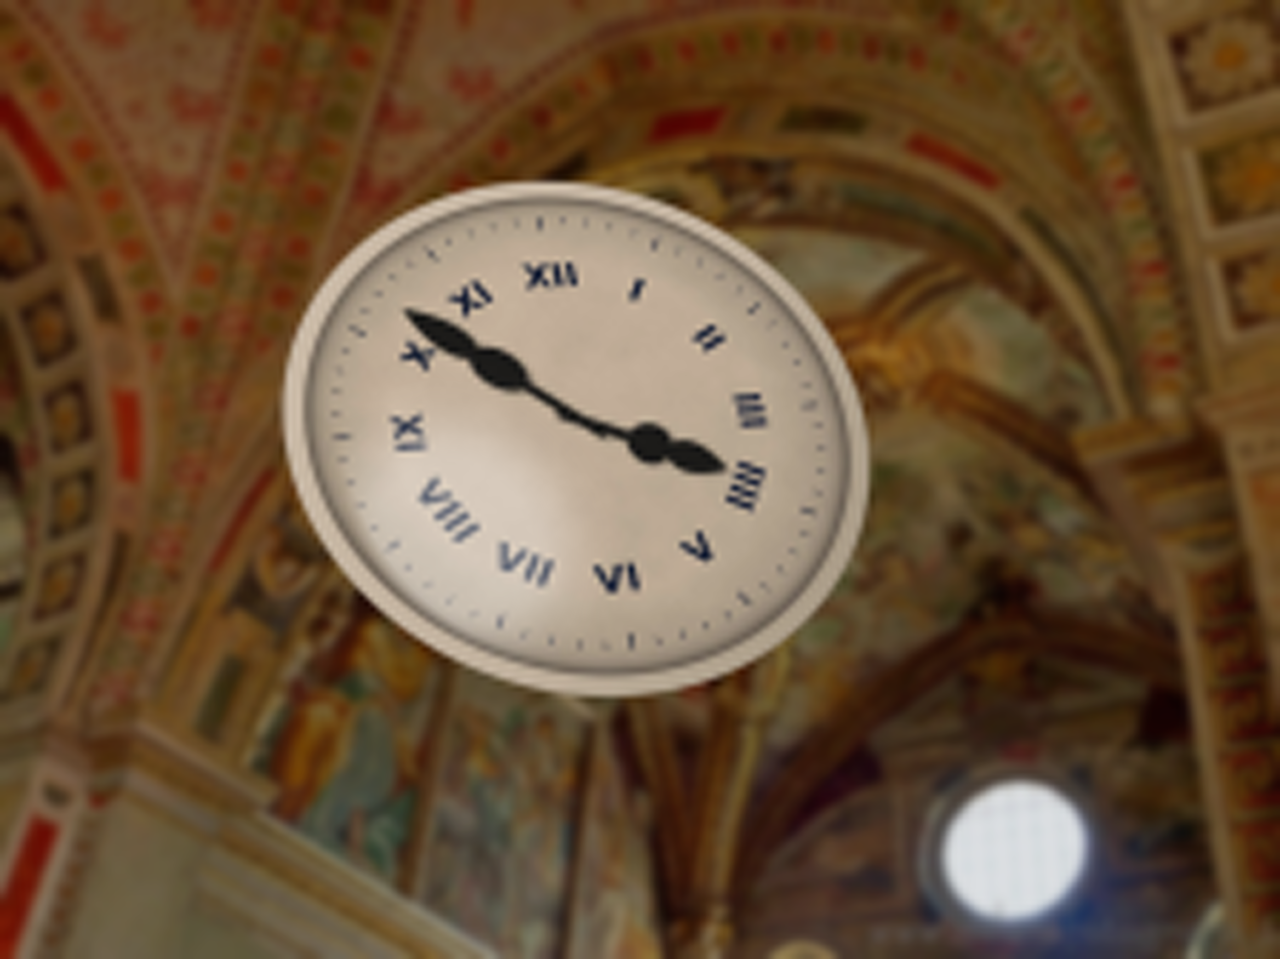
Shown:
3,52
